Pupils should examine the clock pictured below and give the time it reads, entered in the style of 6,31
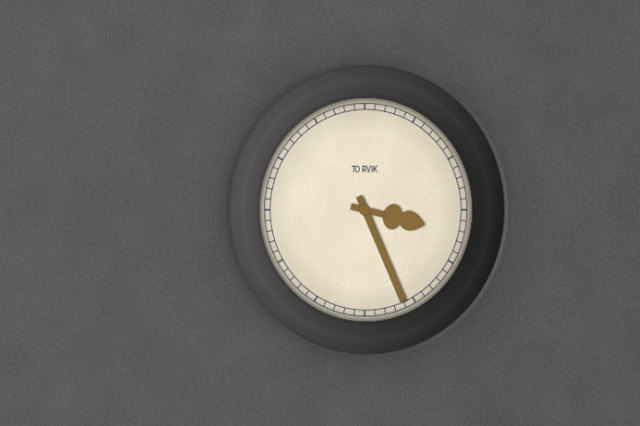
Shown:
3,26
